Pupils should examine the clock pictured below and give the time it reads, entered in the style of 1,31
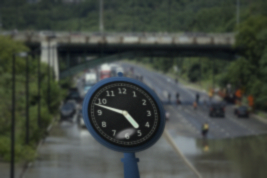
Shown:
4,48
